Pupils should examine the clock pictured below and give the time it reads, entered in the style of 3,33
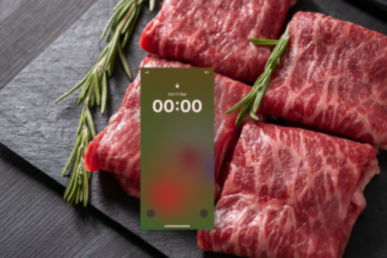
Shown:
0,00
